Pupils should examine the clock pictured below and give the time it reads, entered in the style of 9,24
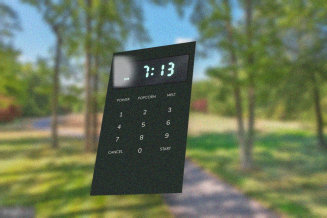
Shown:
7,13
